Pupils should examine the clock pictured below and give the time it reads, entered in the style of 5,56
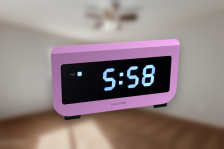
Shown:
5,58
